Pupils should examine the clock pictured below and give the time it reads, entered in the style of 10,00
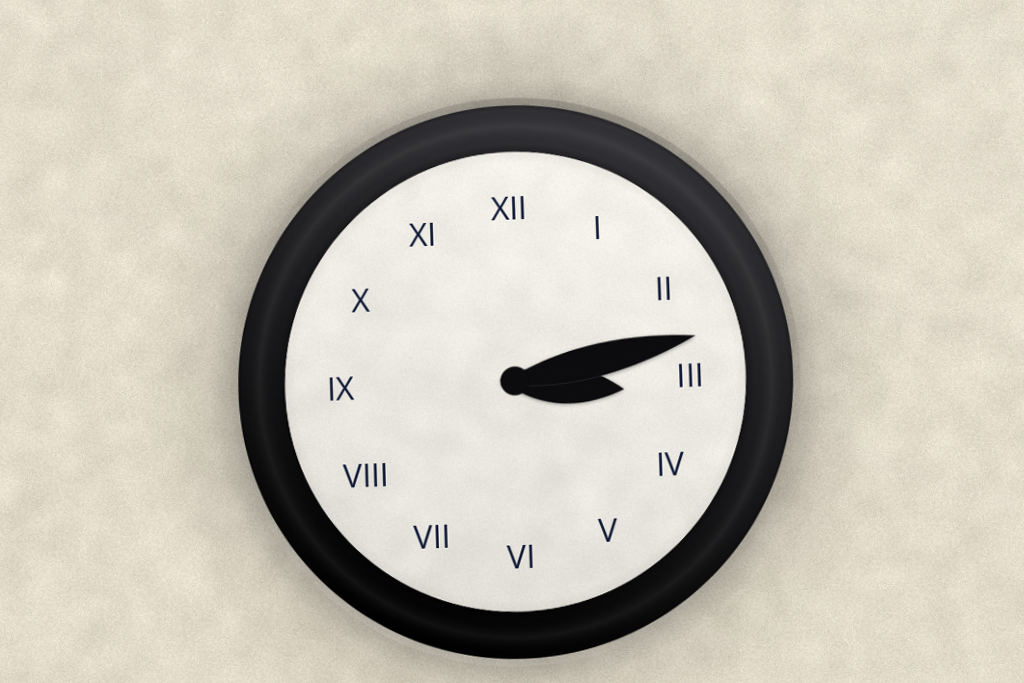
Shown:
3,13
